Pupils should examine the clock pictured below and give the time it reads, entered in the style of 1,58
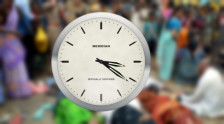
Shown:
3,21
